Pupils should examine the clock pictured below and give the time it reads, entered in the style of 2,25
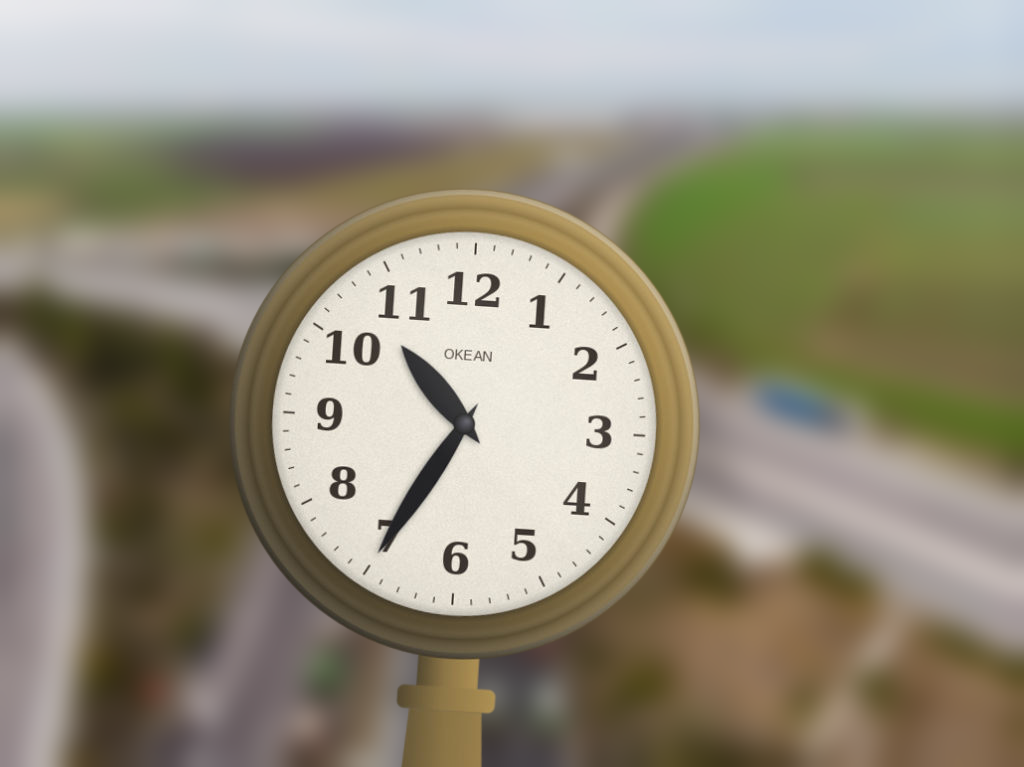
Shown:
10,35
